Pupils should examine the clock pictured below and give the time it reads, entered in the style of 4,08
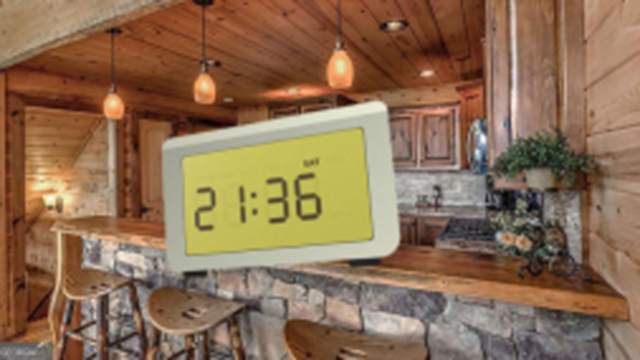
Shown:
21,36
